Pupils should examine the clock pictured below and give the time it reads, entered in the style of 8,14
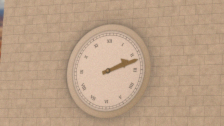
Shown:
2,12
